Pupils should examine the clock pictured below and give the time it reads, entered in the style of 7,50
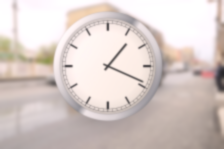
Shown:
1,19
